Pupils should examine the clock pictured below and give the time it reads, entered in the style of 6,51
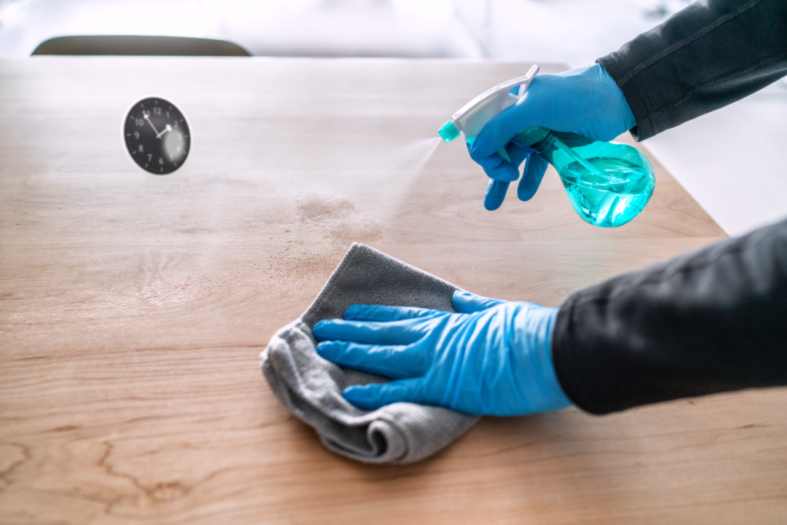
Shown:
1,54
